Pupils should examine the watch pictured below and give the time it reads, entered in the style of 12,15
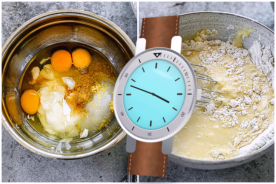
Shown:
3,48
